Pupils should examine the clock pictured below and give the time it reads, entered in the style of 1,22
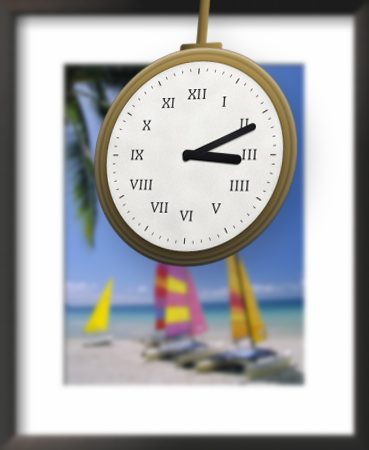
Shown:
3,11
